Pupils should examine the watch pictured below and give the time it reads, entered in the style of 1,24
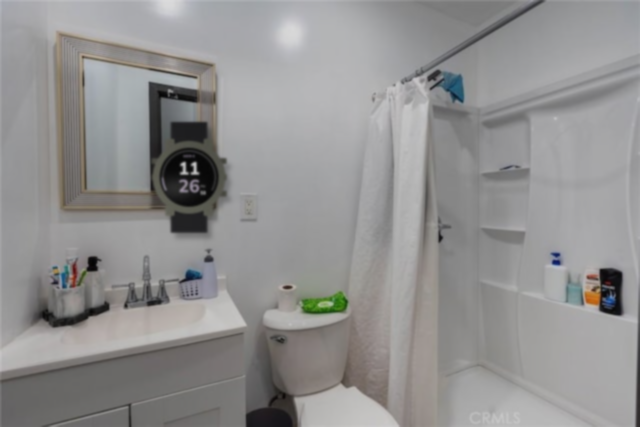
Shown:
11,26
